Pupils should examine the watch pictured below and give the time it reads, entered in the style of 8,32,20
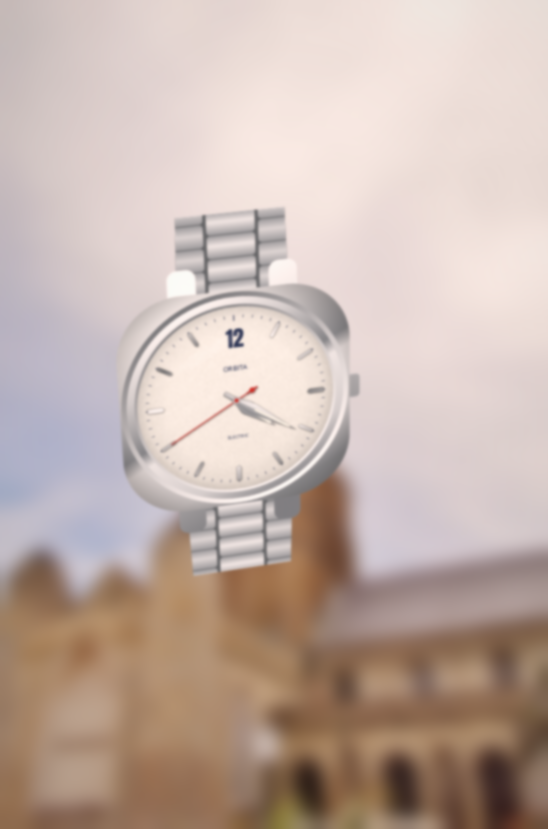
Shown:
4,20,40
